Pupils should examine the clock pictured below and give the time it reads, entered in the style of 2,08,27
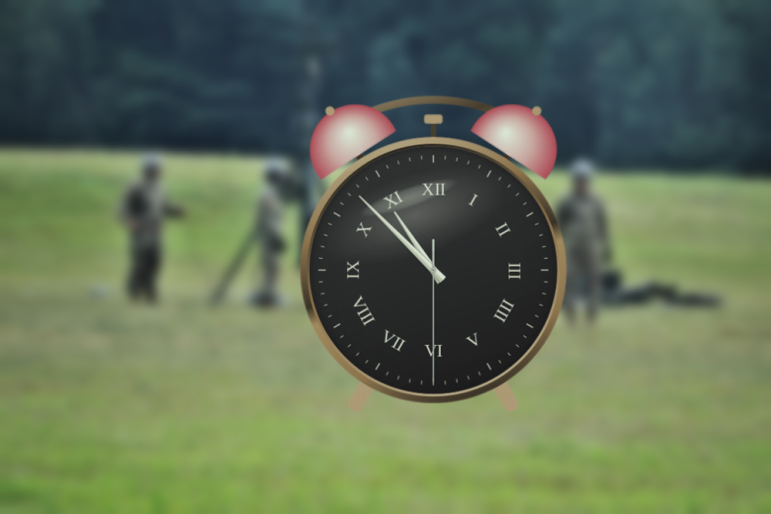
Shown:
10,52,30
